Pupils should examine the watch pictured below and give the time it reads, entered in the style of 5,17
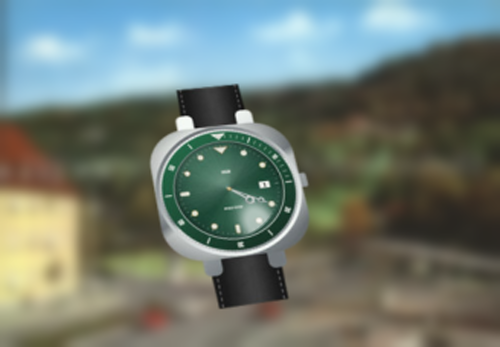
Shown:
4,20
